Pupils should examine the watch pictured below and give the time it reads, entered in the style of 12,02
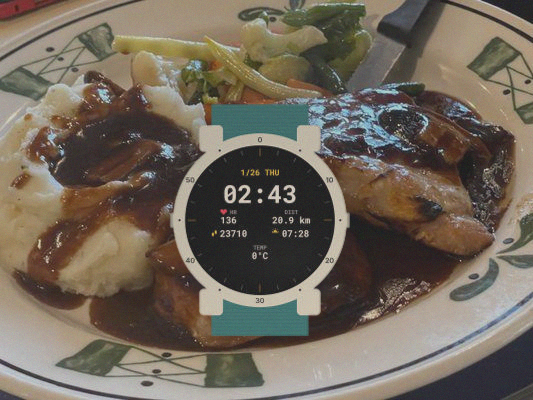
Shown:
2,43
